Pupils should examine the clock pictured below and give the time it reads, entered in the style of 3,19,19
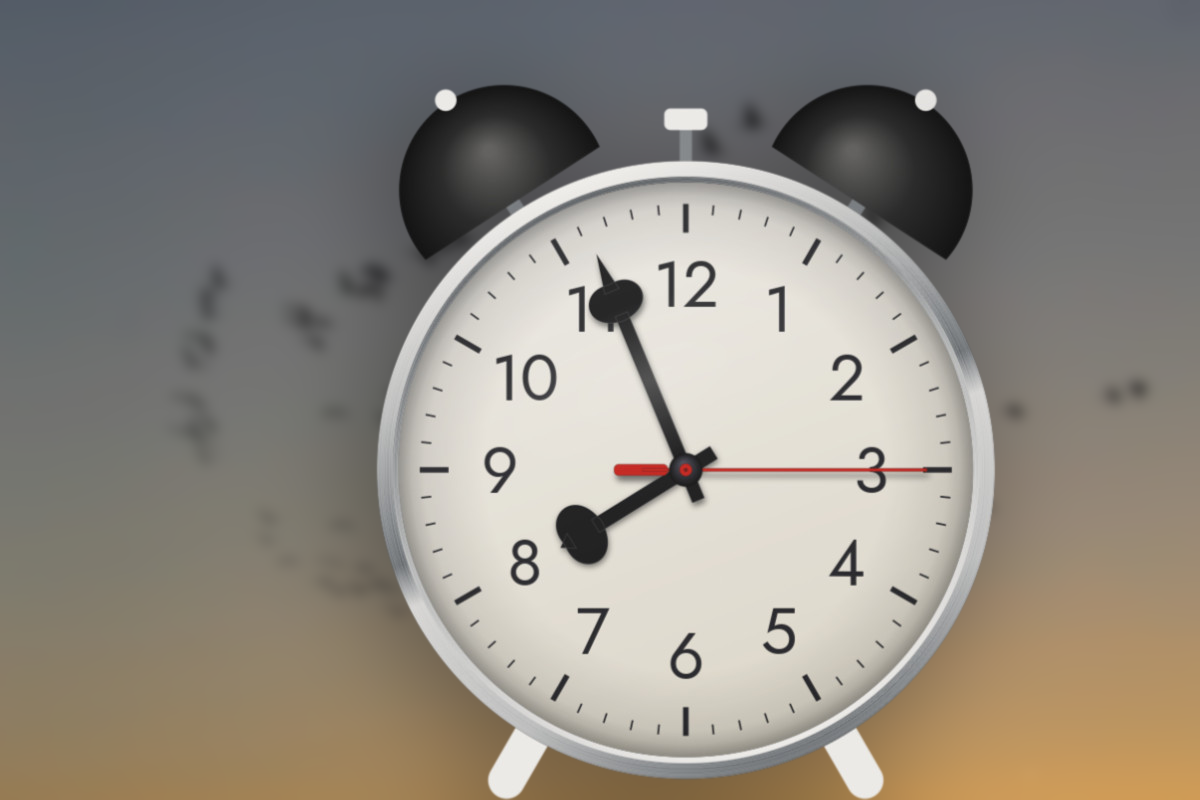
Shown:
7,56,15
